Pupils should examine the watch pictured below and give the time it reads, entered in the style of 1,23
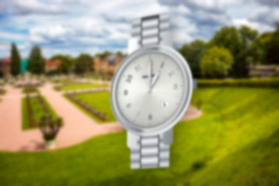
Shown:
1,00
